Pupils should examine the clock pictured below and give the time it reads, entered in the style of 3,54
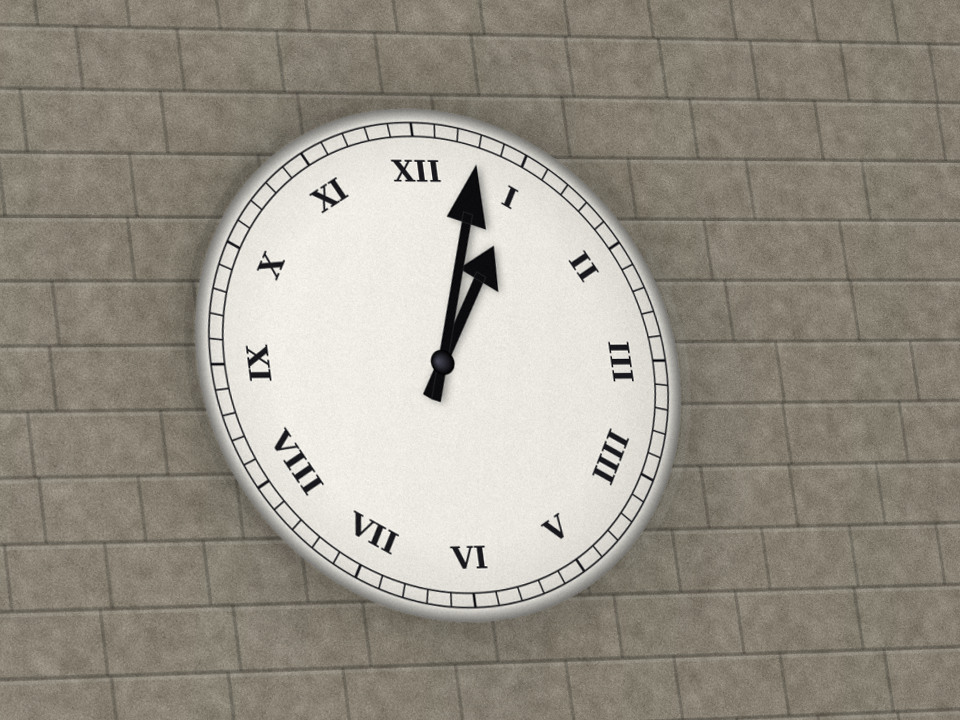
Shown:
1,03
